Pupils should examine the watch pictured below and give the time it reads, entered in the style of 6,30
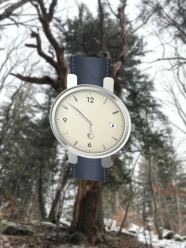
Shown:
5,52
